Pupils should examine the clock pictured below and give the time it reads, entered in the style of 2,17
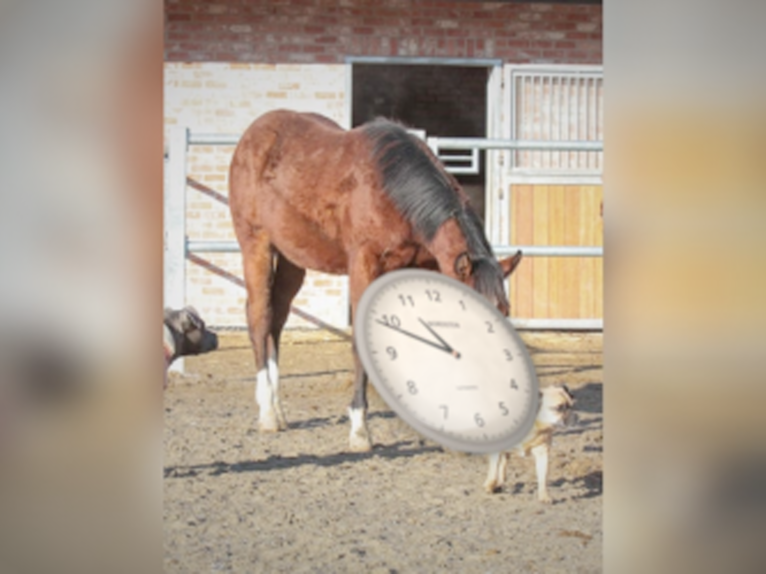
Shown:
10,49
